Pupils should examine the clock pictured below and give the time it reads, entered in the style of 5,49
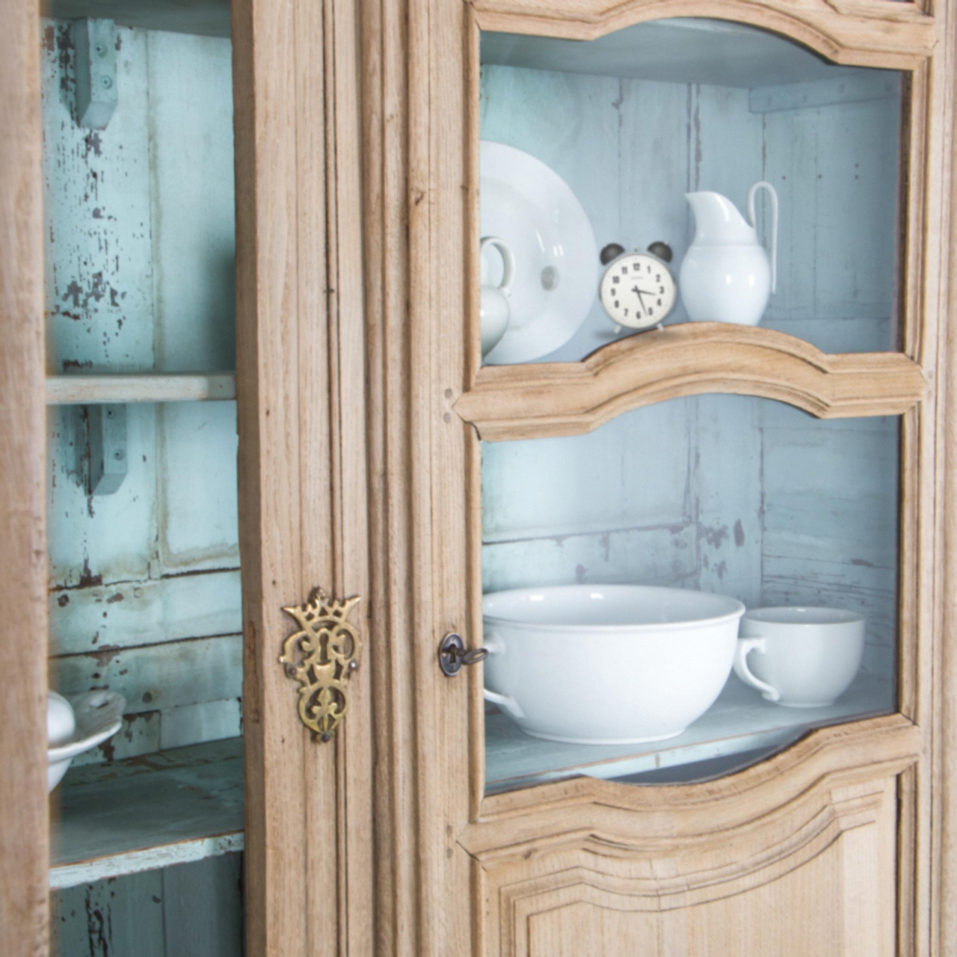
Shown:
3,27
